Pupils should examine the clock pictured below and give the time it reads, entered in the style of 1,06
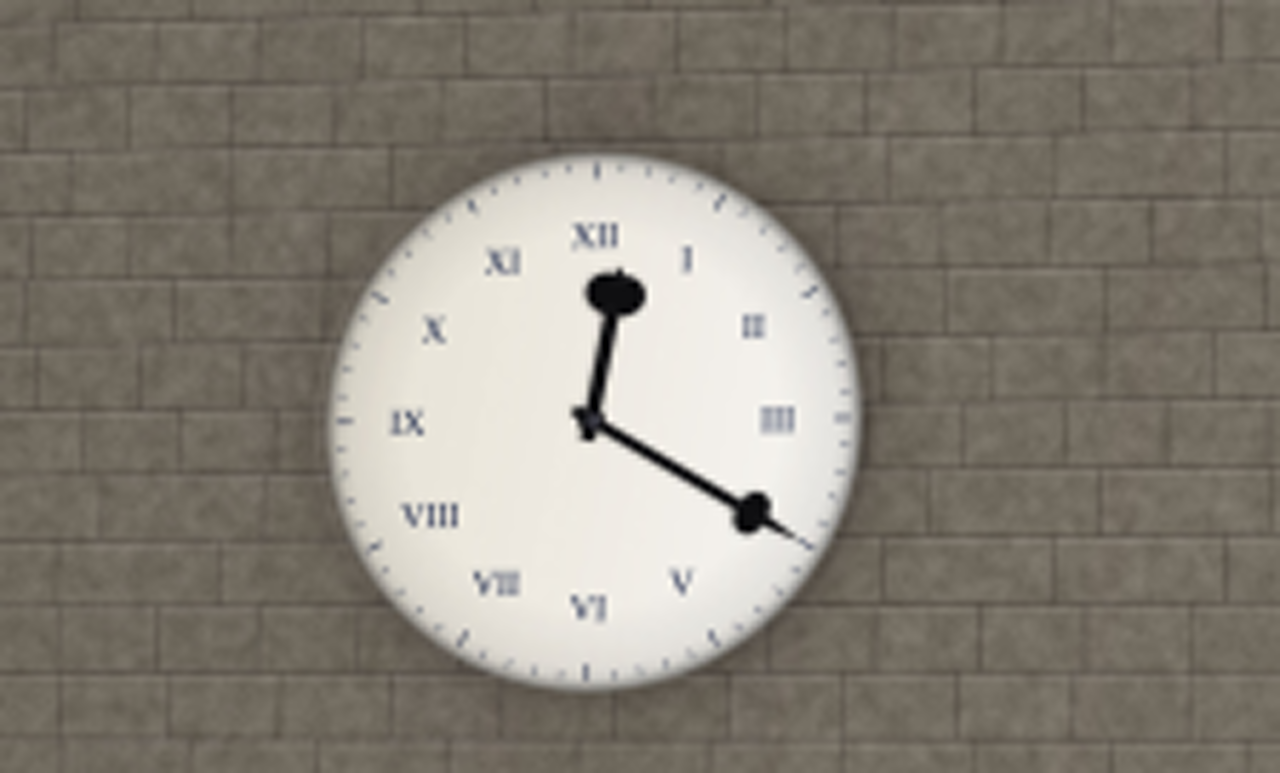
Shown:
12,20
